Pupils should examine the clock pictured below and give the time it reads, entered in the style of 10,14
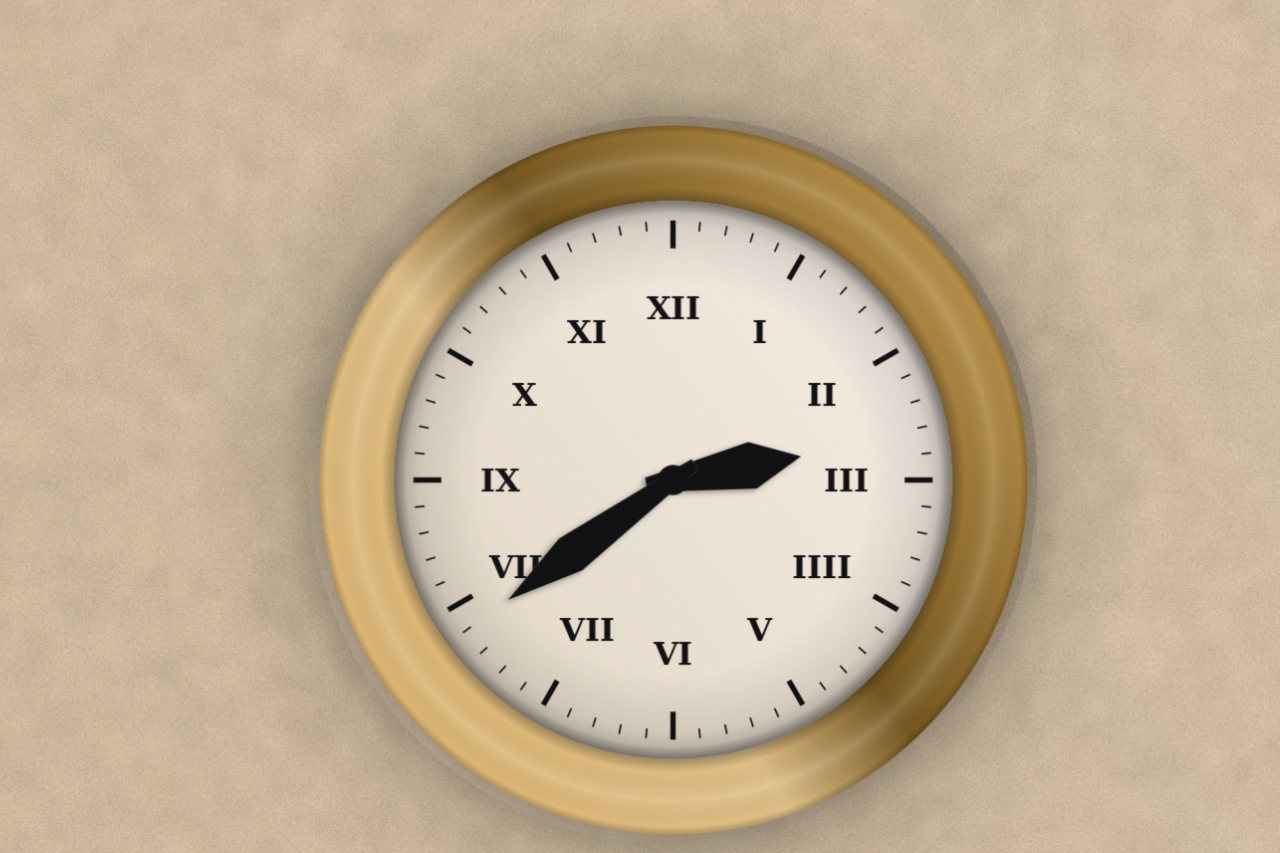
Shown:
2,39
